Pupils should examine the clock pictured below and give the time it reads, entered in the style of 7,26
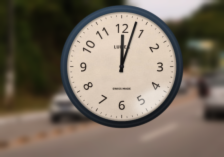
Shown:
12,03
